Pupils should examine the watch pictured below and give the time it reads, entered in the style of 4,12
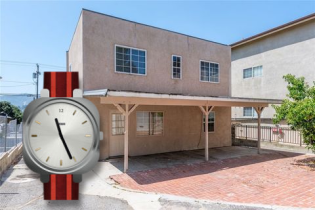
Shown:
11,26
